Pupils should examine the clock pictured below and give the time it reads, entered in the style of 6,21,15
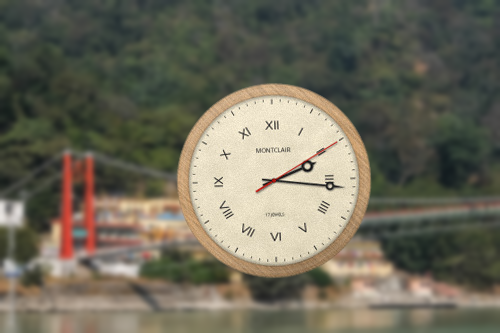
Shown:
2,16,10
